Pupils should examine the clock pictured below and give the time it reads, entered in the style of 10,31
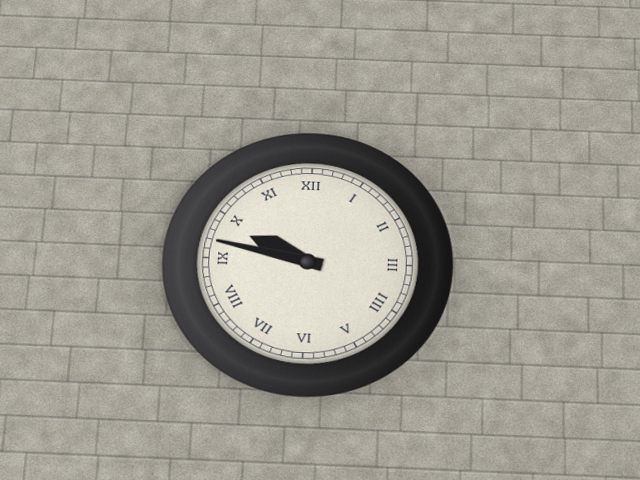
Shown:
9,47
